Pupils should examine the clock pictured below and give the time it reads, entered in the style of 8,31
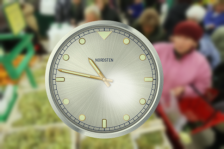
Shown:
10,47
